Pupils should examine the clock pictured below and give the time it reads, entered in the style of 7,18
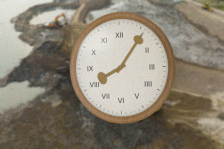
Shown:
8,06
